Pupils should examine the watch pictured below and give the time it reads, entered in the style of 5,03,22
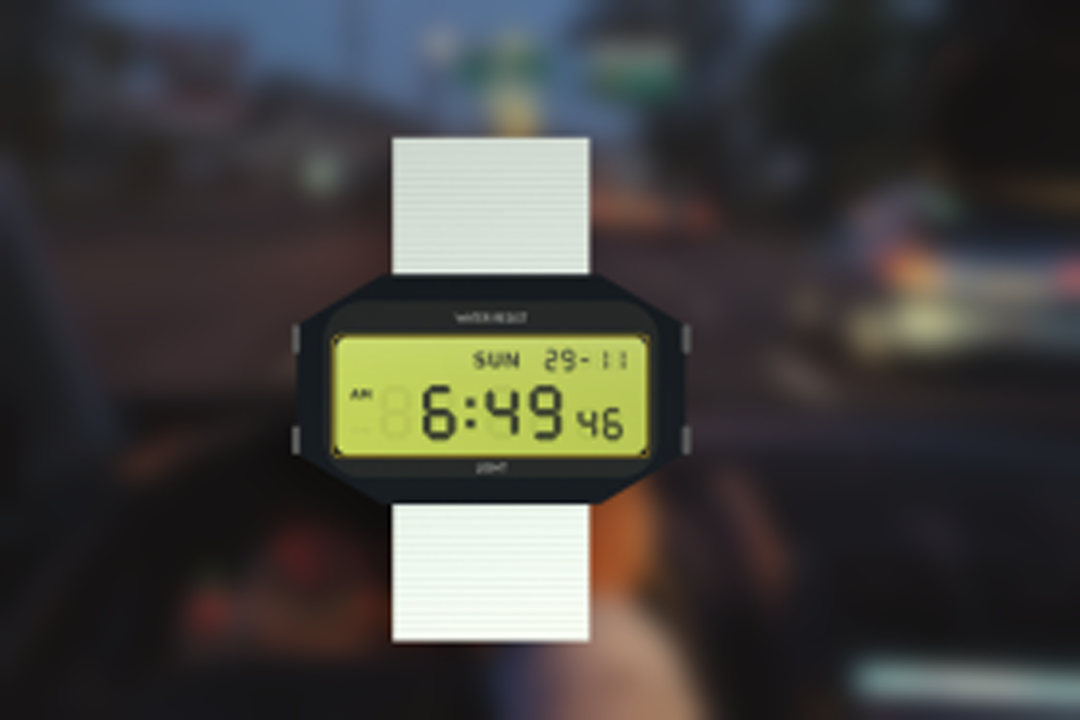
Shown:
6,49,46
